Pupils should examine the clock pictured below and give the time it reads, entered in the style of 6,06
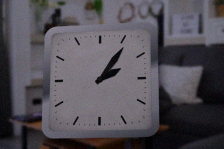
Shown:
2,06
